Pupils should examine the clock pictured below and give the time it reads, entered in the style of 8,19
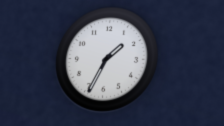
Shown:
1,34
